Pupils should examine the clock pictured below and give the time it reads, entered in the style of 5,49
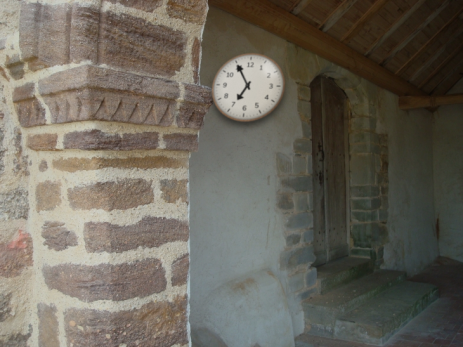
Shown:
6,55
